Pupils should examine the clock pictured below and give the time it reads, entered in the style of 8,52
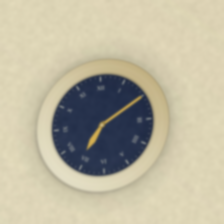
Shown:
7,10
